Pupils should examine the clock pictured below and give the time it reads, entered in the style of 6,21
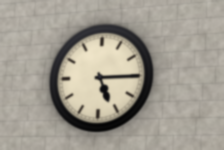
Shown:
5,15
